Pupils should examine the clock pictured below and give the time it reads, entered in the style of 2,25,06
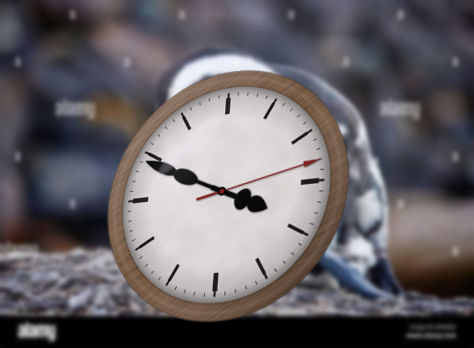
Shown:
3,49,13
